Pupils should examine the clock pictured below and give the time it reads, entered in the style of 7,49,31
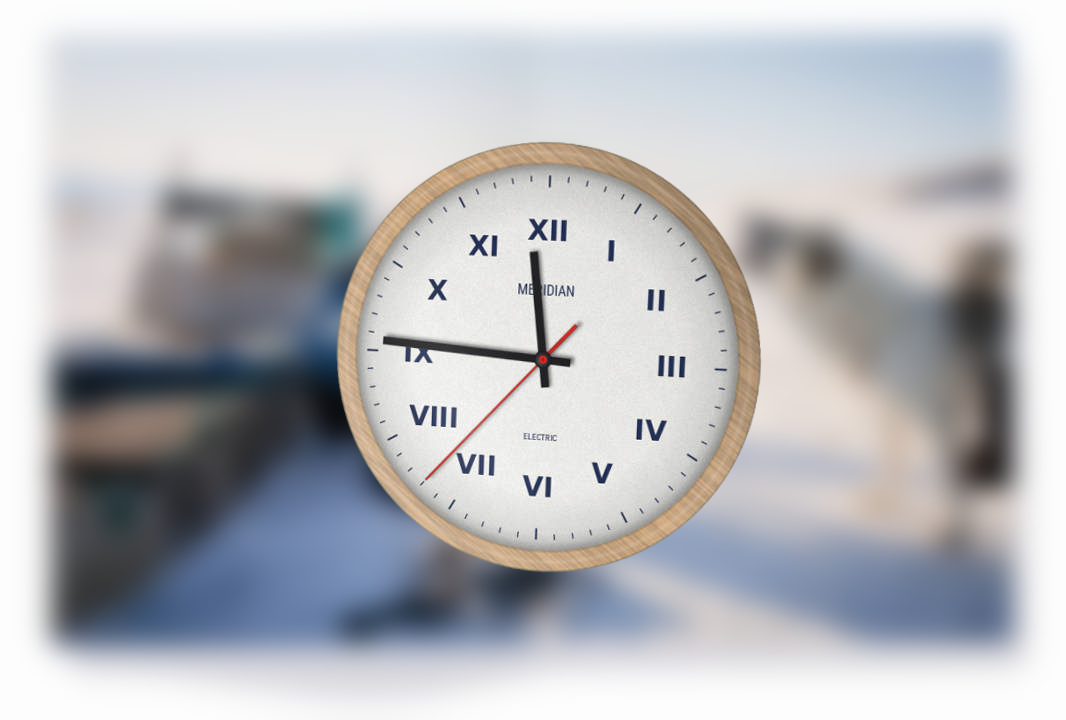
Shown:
11,45,37
